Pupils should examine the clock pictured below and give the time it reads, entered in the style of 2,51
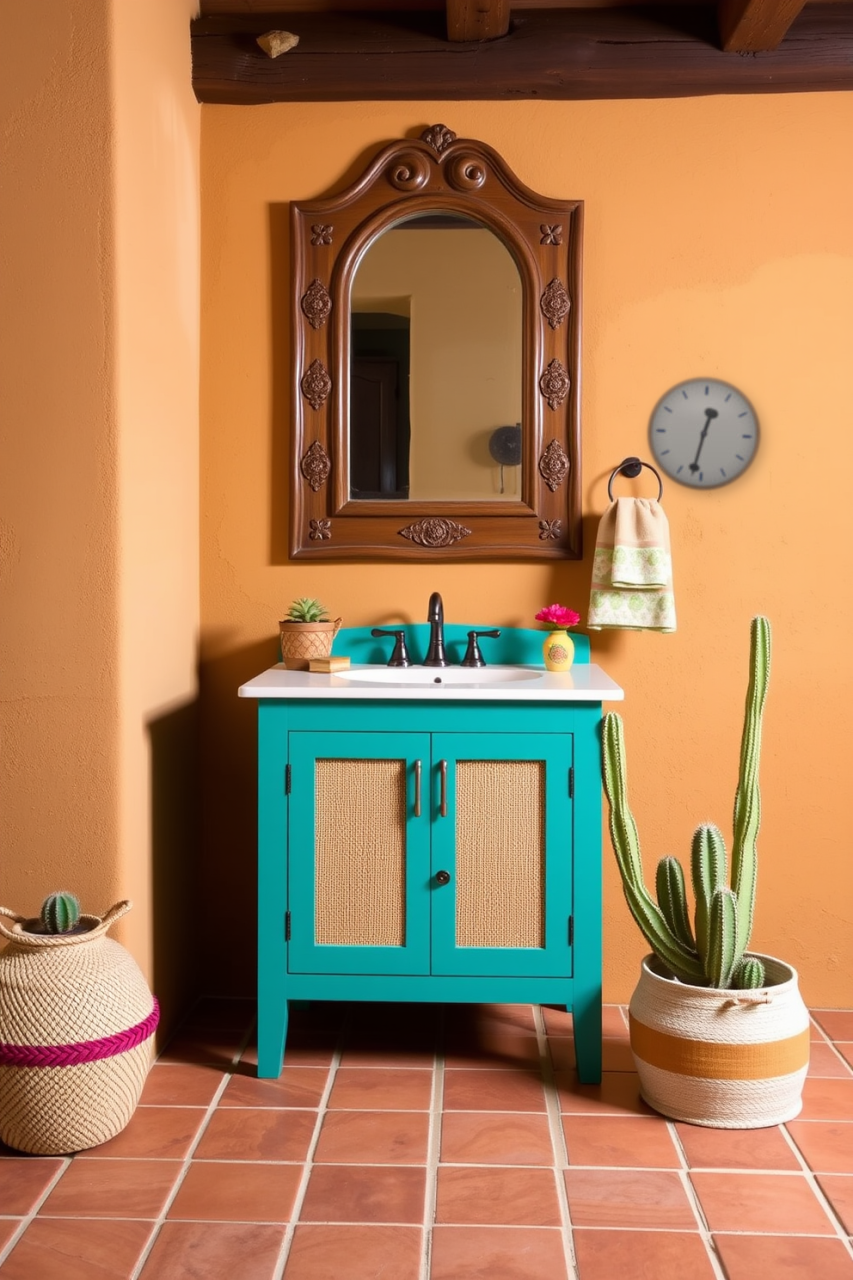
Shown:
12,32
